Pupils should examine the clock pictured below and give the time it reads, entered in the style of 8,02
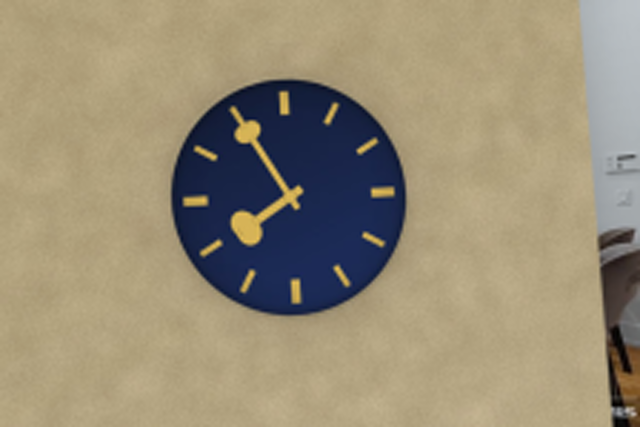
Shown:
7,55
